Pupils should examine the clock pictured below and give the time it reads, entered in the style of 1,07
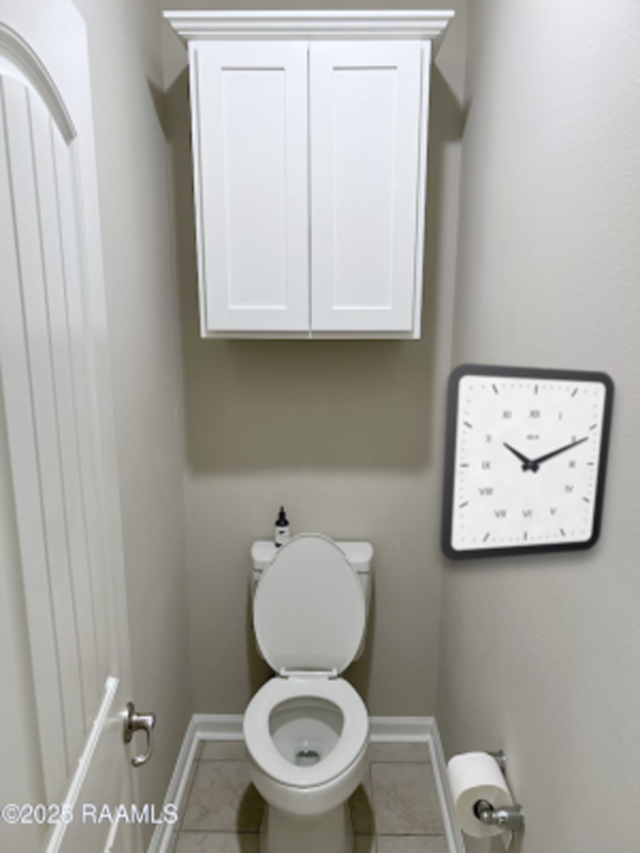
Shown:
10,11
